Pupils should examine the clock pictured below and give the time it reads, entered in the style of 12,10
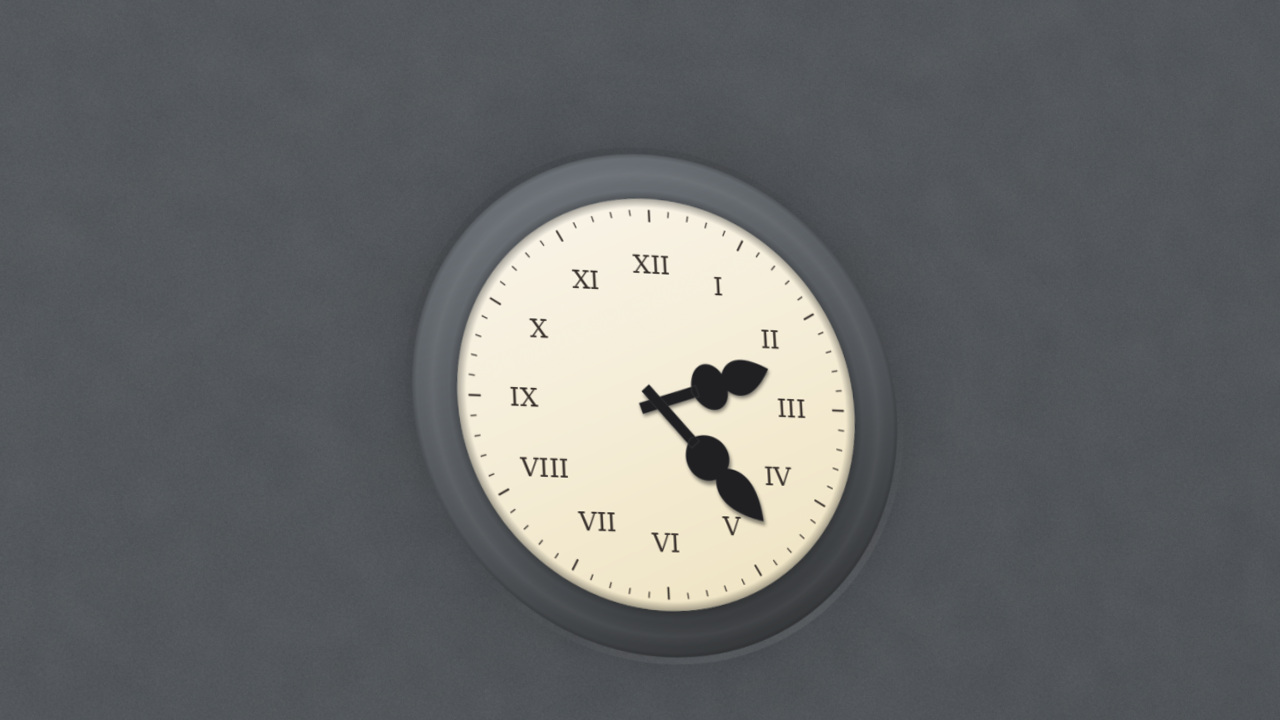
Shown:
2,23
